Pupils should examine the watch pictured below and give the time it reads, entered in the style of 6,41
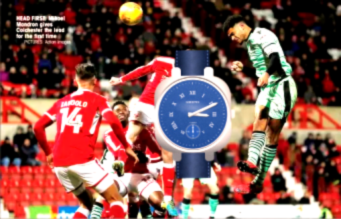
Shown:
3,11
